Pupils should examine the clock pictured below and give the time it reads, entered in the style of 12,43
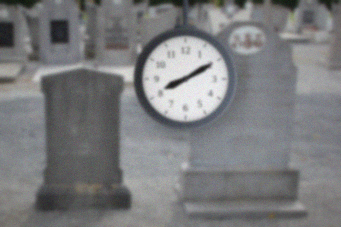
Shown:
8,10
